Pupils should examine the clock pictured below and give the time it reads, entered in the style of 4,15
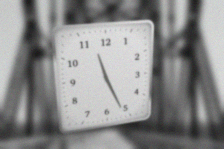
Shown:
11,26
